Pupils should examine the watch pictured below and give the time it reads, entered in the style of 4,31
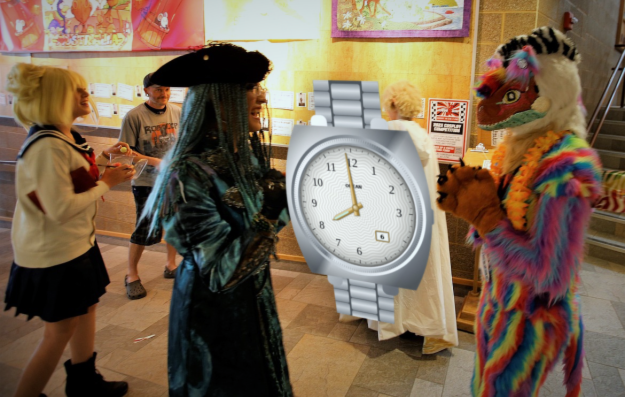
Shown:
7,59
